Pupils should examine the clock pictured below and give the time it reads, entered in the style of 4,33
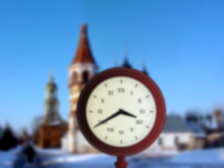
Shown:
3,40
